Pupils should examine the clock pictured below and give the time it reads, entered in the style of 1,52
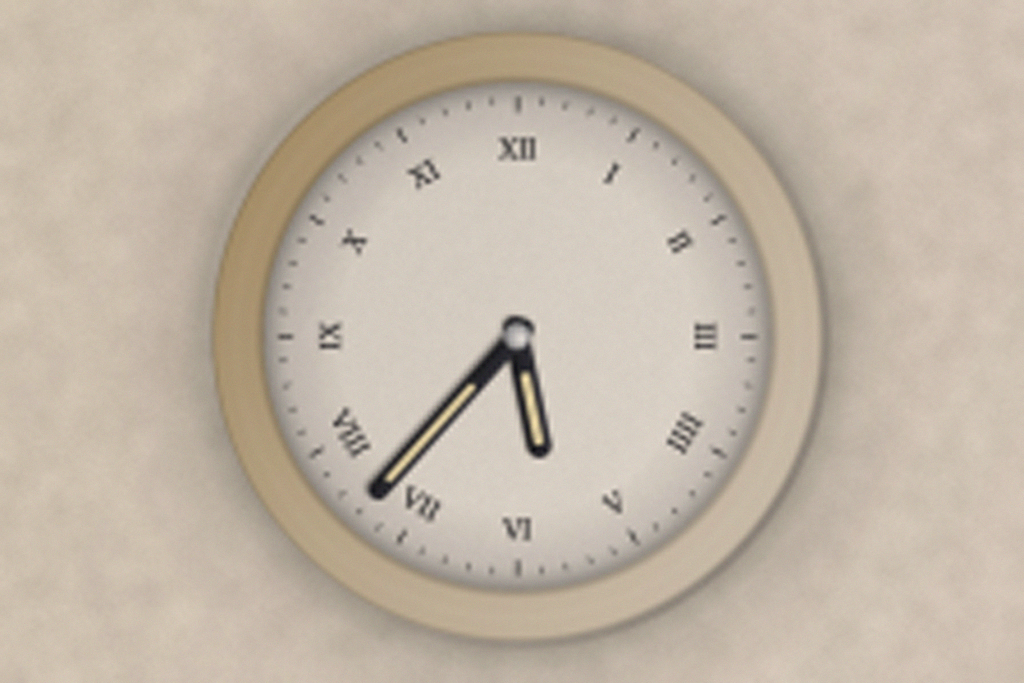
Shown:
5,37
